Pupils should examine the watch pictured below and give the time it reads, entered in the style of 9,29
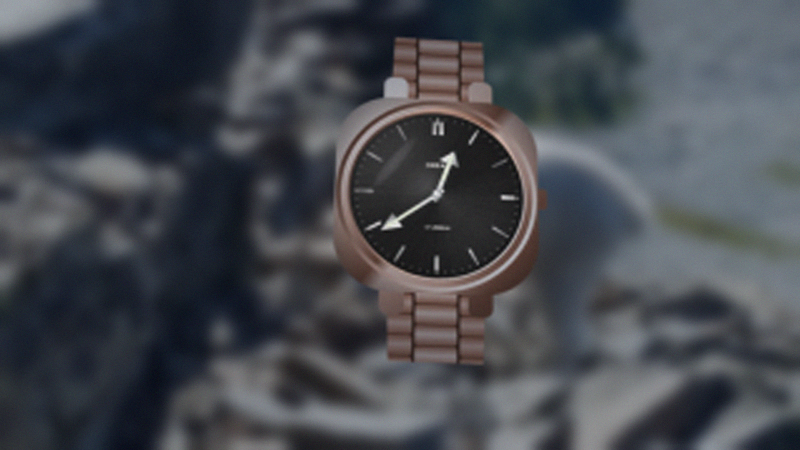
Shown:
12,39
